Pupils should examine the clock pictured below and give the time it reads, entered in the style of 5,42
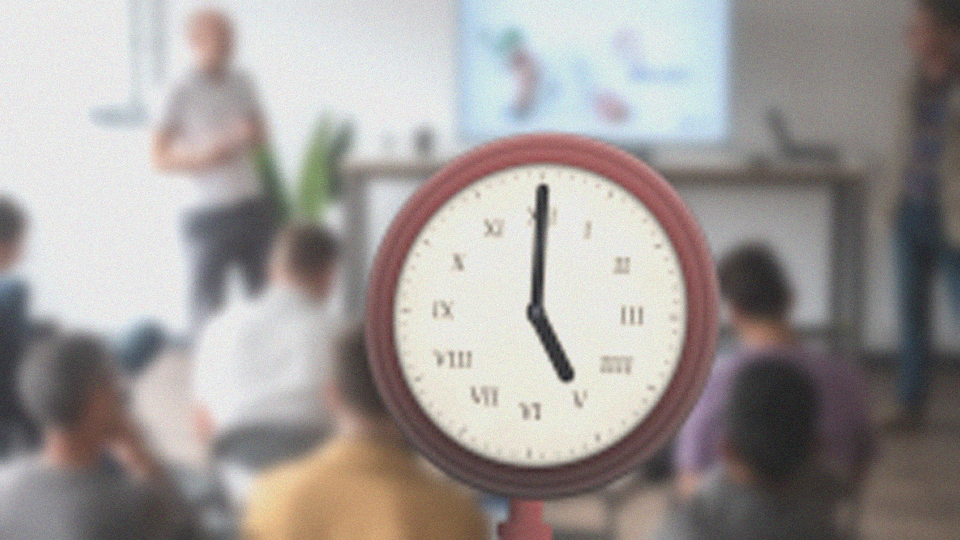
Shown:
5,00
